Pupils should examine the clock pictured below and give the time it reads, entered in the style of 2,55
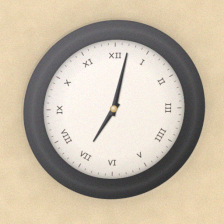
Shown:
7,02
